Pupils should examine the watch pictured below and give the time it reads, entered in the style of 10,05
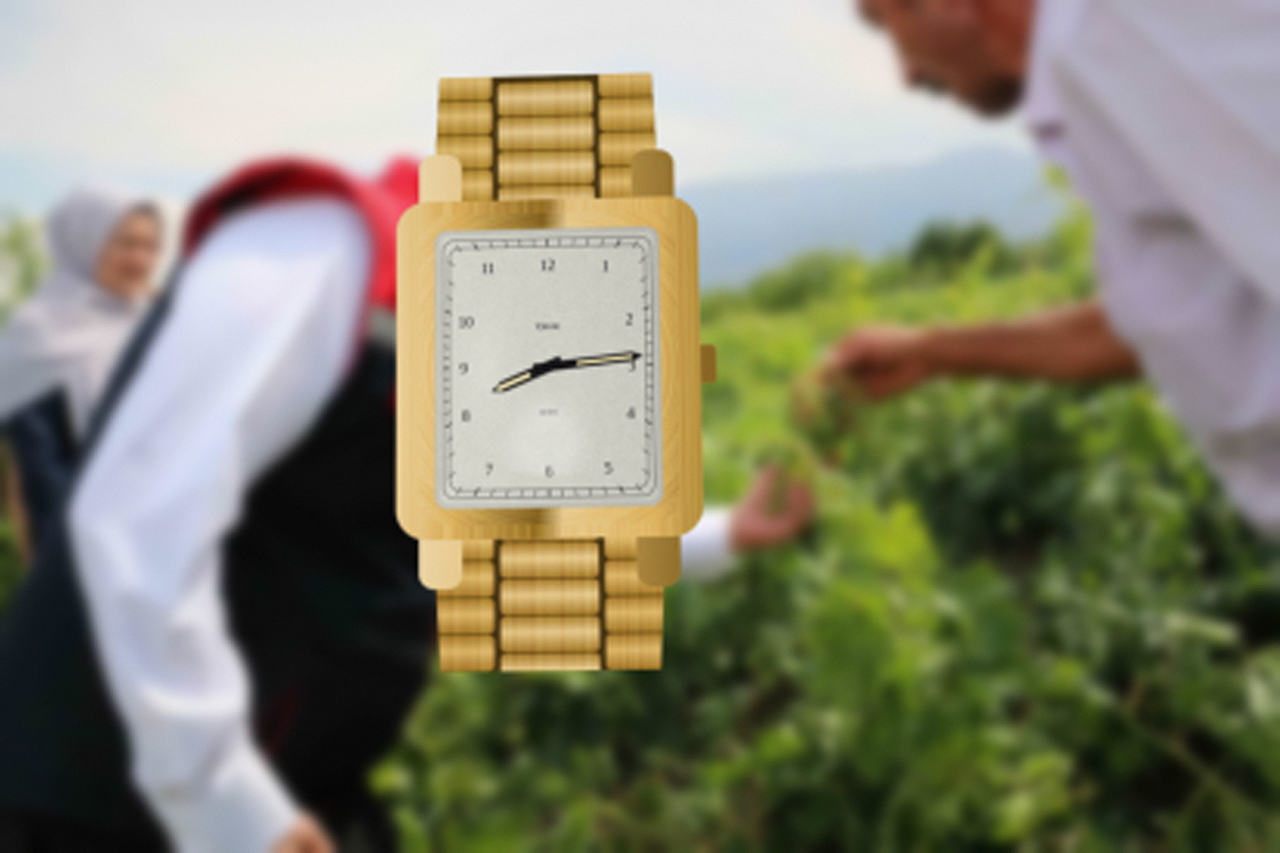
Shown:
8,14
